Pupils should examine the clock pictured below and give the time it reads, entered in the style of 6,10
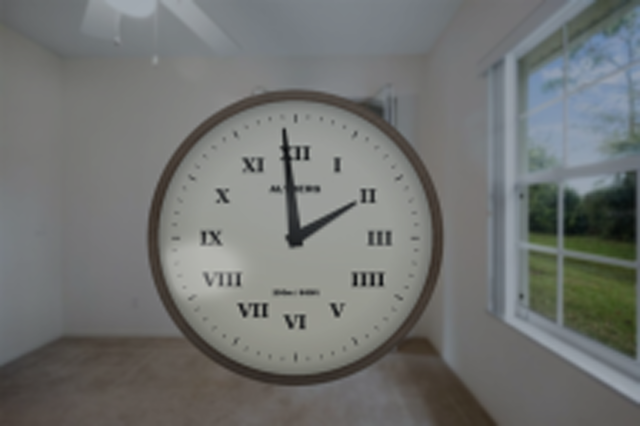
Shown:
1,59
